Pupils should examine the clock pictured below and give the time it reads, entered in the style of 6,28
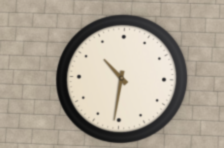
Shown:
10,31
